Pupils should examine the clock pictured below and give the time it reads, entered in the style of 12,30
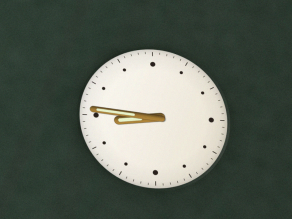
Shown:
8,46
